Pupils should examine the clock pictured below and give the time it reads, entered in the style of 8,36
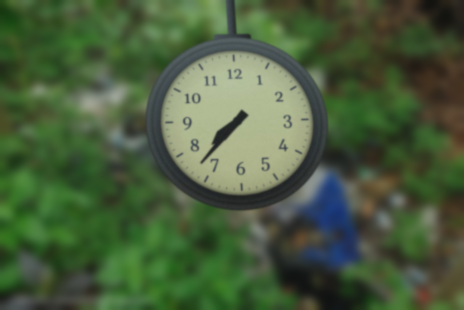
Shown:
7,37
